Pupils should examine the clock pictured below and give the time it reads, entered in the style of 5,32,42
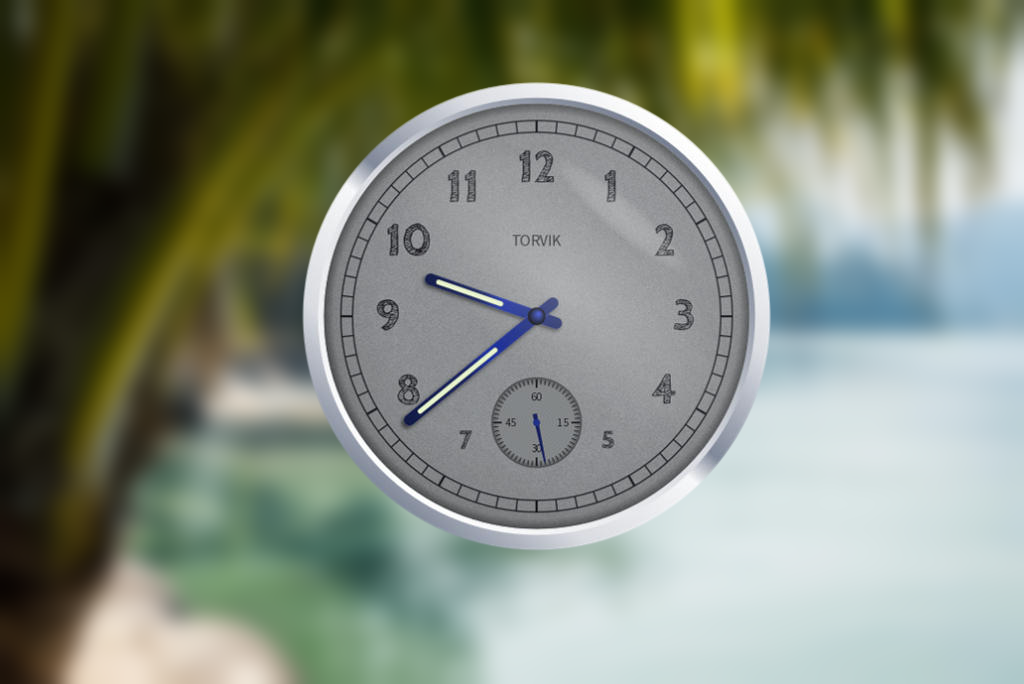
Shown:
9,38,28
